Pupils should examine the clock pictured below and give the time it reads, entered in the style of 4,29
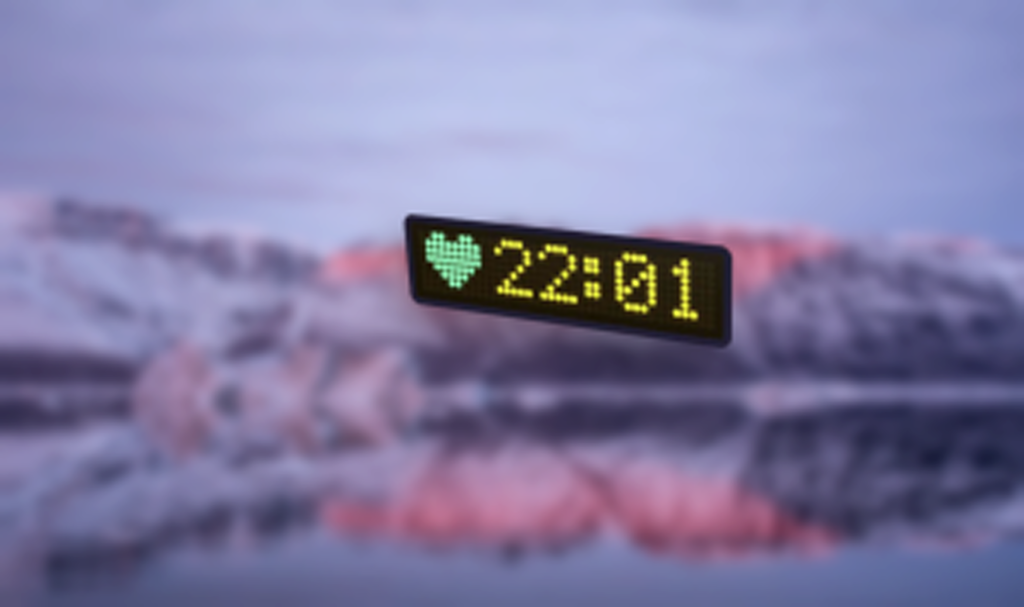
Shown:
22,01
